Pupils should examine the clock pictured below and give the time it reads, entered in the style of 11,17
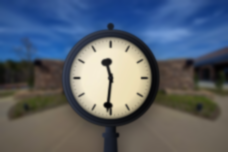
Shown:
11,31
